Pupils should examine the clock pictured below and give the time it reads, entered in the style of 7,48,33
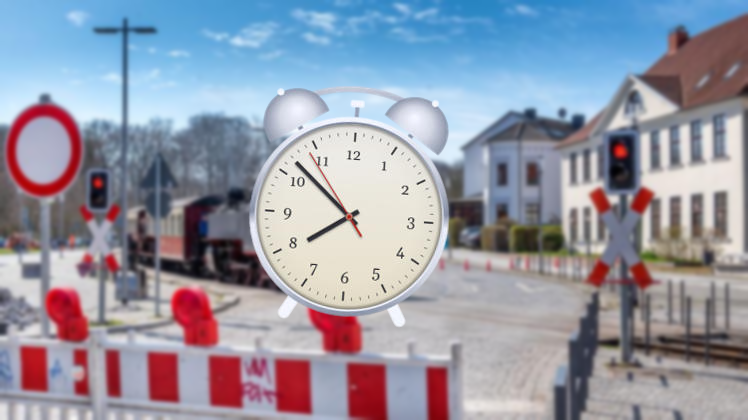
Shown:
7,51,54
